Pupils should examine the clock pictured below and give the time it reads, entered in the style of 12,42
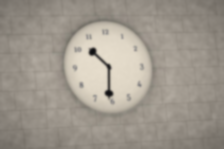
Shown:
10,31
